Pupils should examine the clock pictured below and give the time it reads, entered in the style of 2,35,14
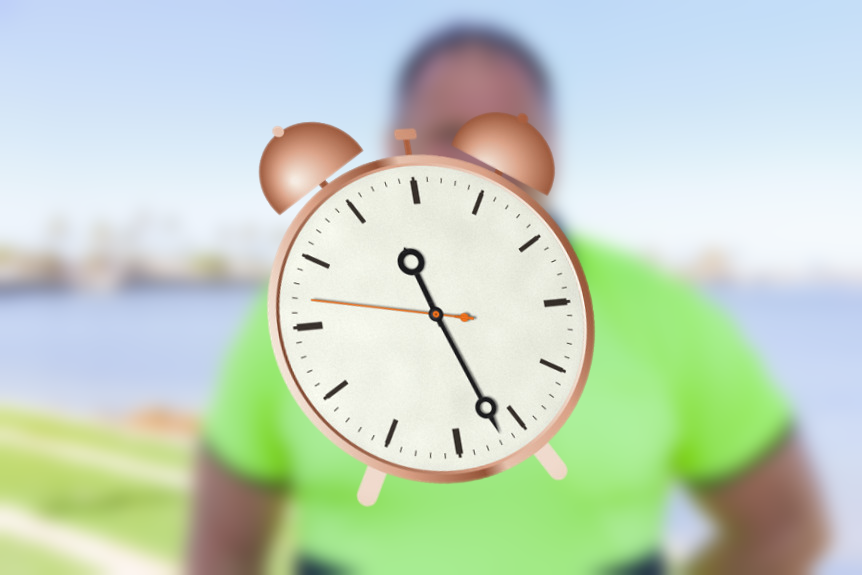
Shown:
11,26,47
